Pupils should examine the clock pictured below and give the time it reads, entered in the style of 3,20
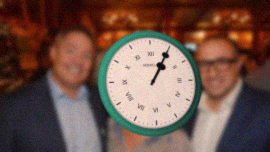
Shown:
1,05
